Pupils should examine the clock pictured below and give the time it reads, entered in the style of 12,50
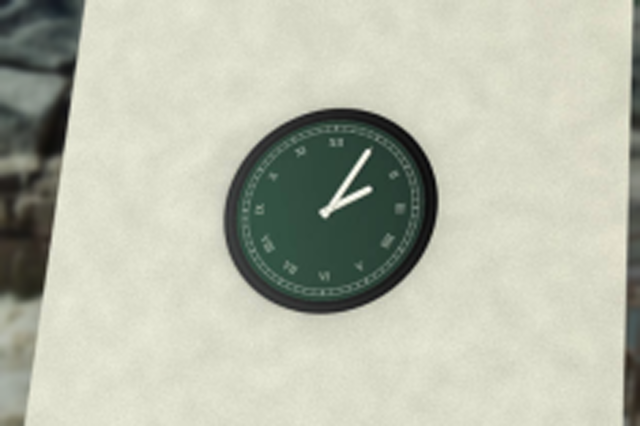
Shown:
2,05
